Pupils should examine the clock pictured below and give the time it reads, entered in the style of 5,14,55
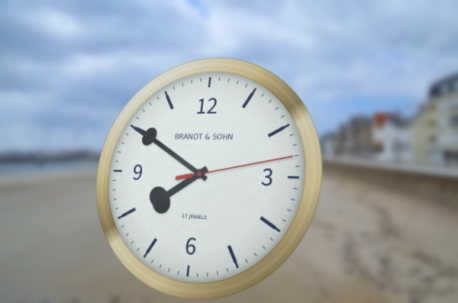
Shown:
7,50,13
